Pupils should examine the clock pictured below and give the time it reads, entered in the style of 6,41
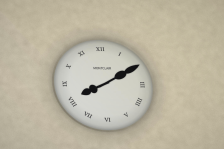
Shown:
8,10
